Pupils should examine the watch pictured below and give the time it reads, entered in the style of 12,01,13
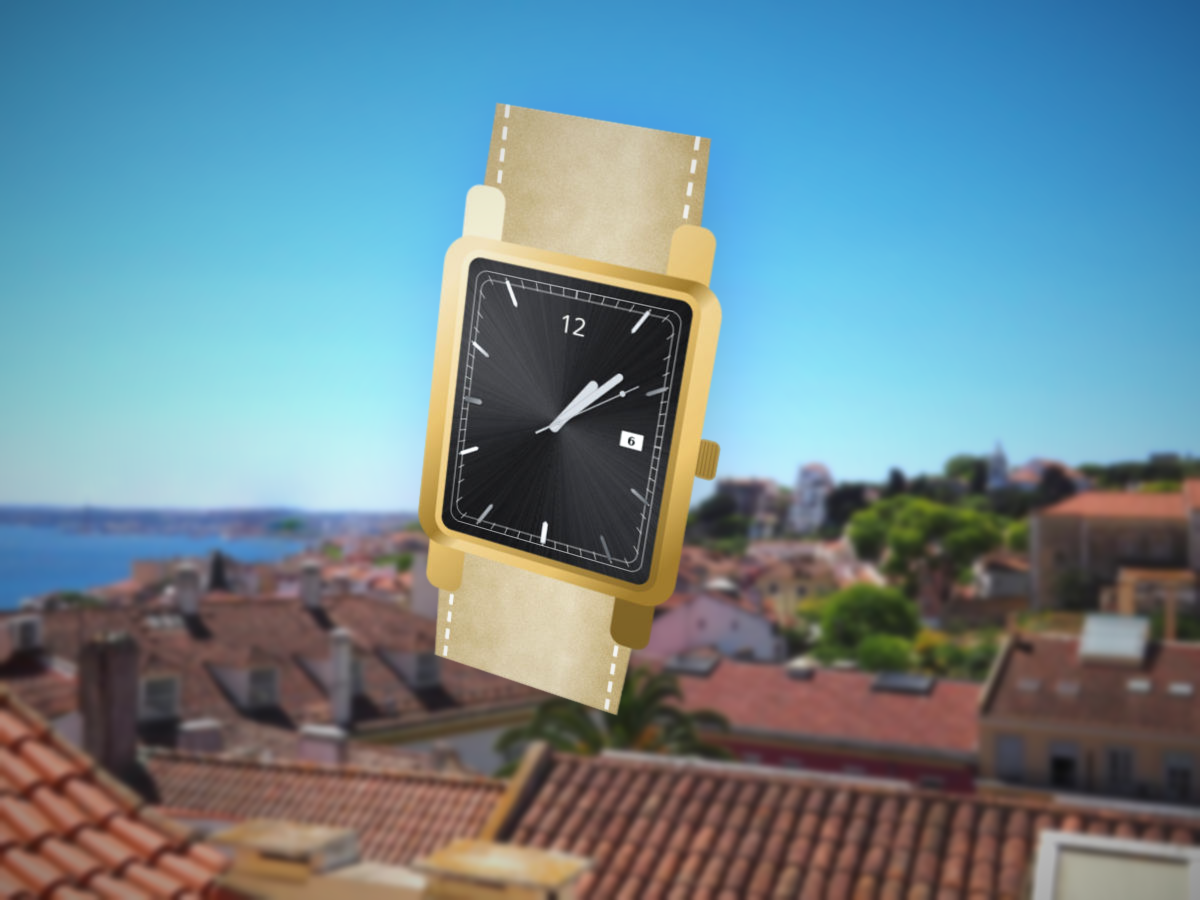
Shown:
1,07,09
